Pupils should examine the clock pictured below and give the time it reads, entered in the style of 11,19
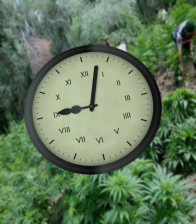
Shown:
9,03
